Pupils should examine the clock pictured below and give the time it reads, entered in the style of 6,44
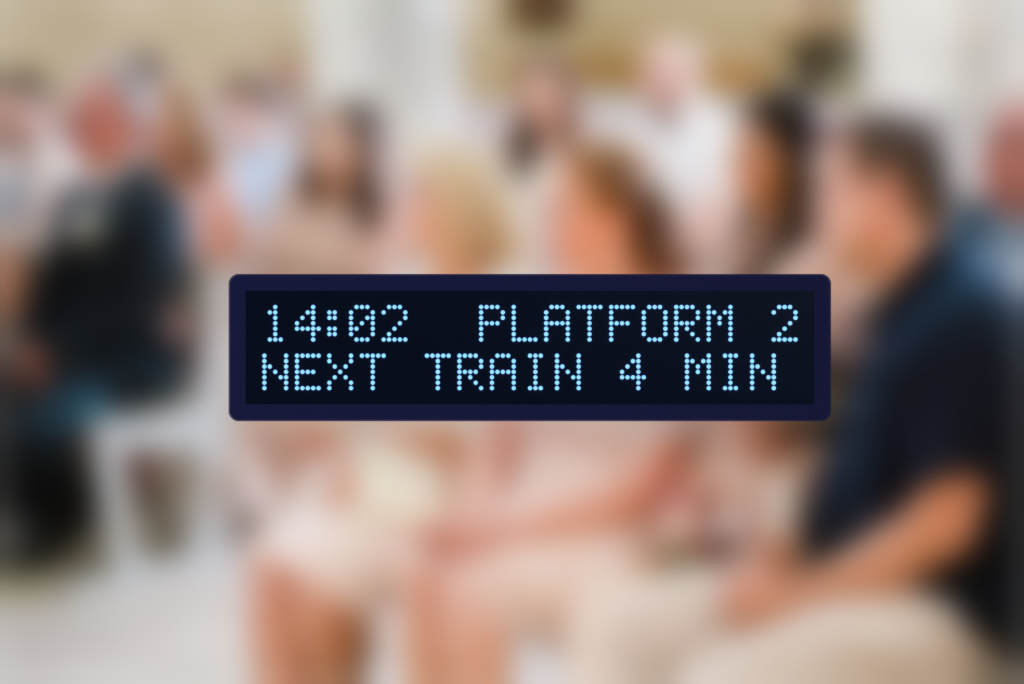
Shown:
14,02
